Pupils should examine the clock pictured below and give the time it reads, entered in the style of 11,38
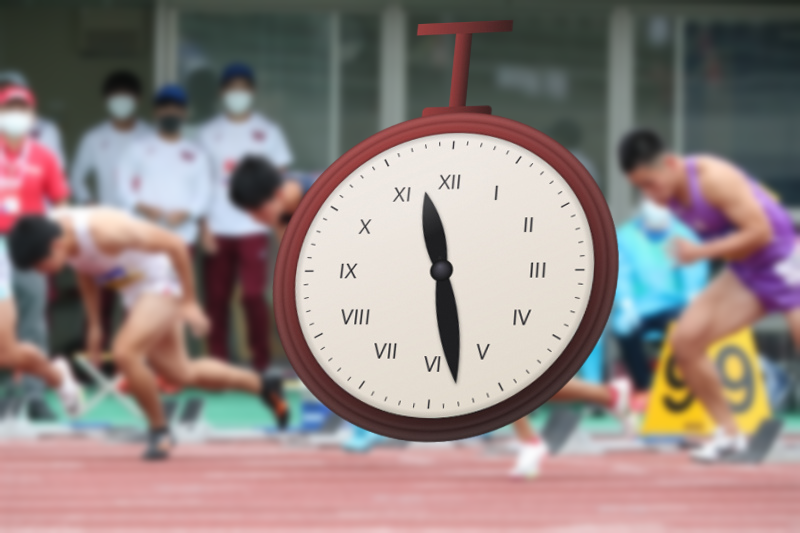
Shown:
11,28
